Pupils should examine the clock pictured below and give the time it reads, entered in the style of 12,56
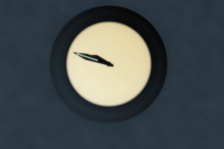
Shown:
9,48
